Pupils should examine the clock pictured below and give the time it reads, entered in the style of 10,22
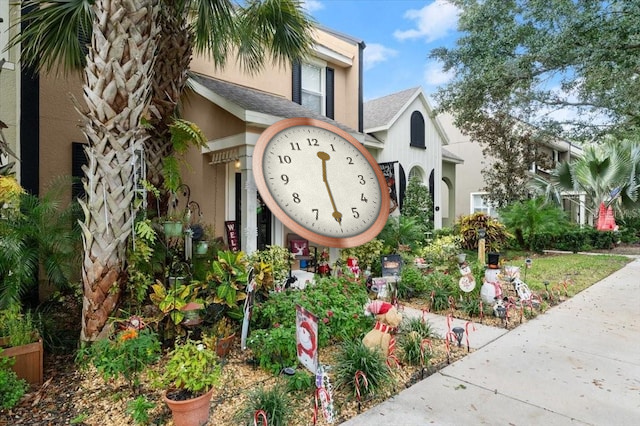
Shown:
12,30
